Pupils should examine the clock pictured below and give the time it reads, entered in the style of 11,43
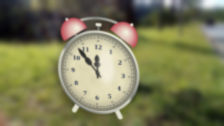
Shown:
11,53
